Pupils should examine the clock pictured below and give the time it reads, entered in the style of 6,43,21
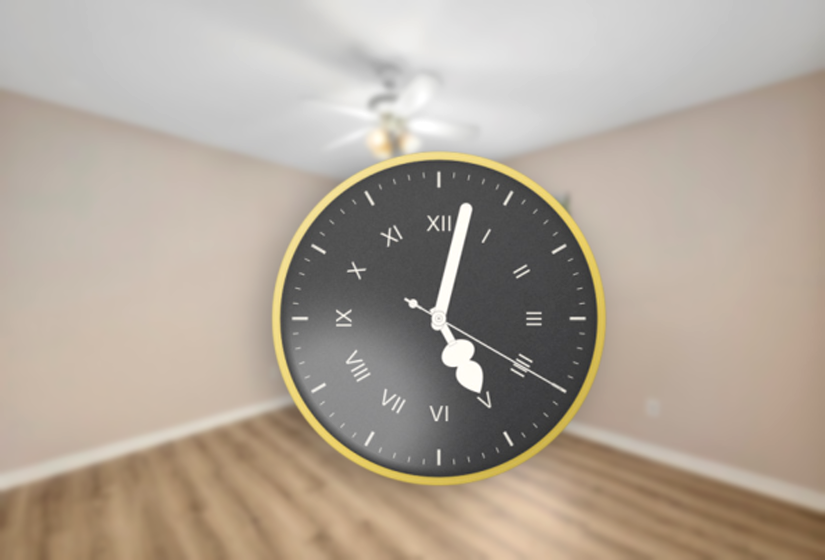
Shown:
5,02,20
